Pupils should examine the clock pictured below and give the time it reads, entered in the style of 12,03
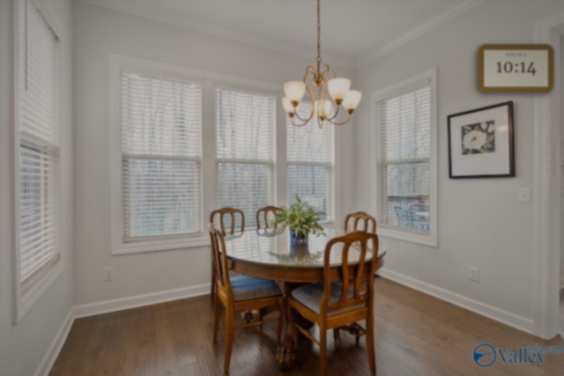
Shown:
10,14
